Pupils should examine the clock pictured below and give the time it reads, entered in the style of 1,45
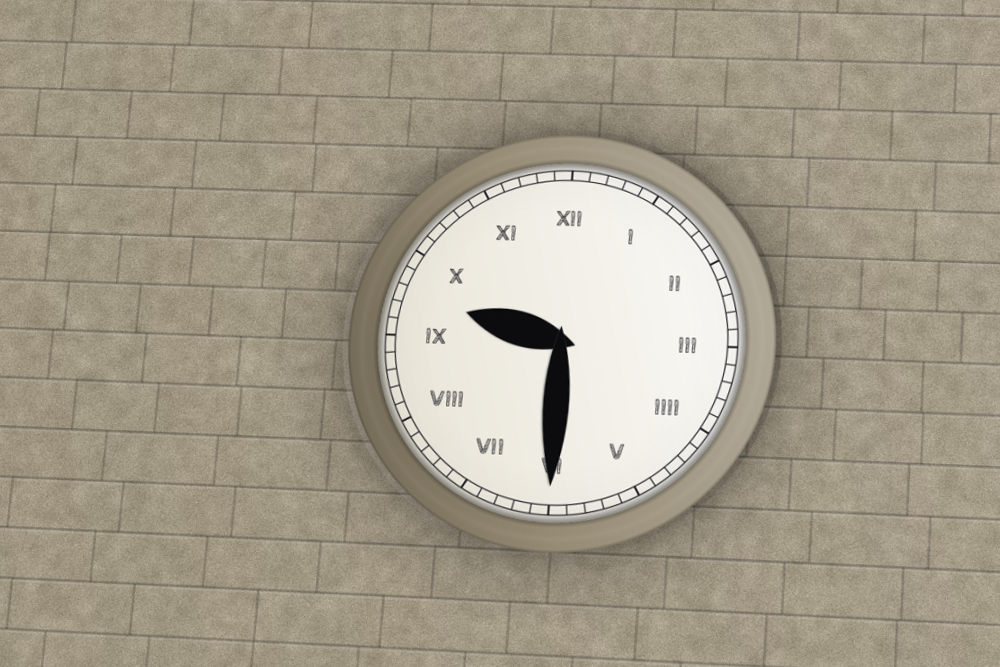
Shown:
9,30
